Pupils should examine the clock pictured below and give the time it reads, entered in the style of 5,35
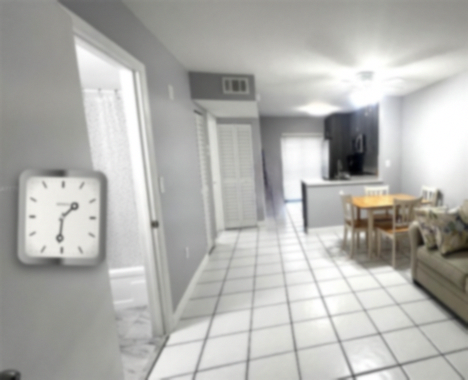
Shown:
1,31
